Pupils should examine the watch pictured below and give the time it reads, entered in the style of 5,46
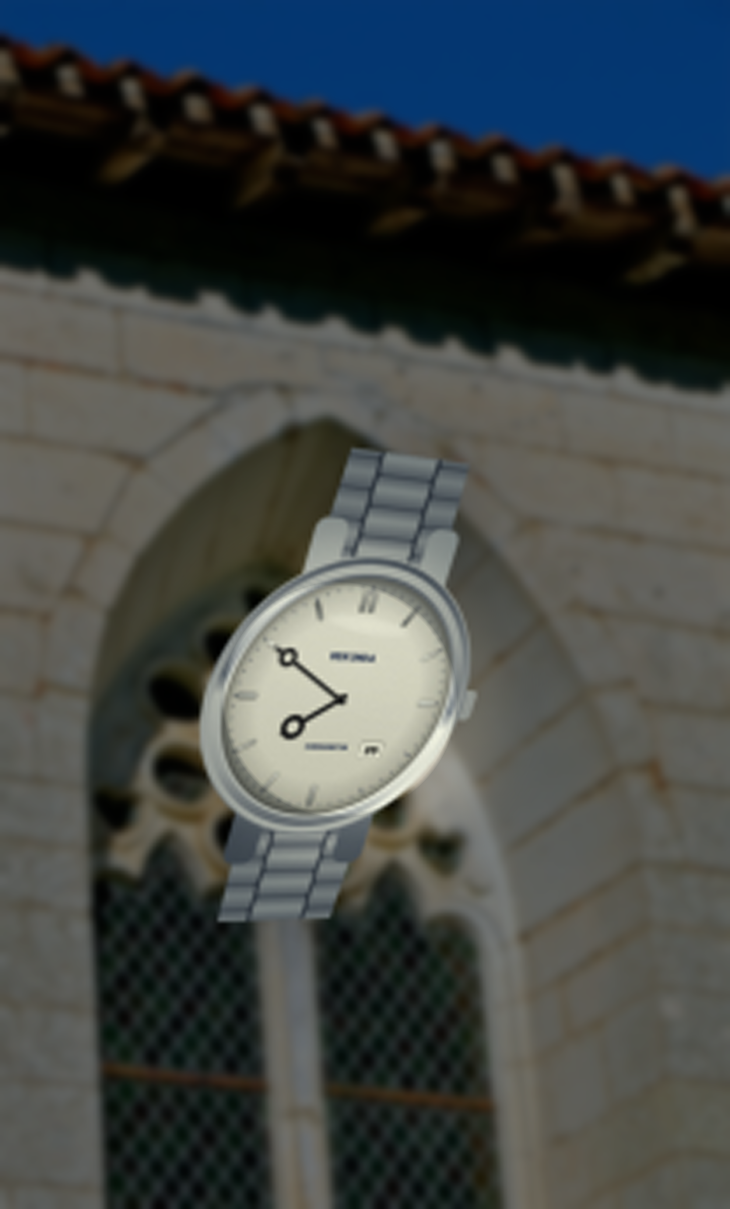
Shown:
7,50
